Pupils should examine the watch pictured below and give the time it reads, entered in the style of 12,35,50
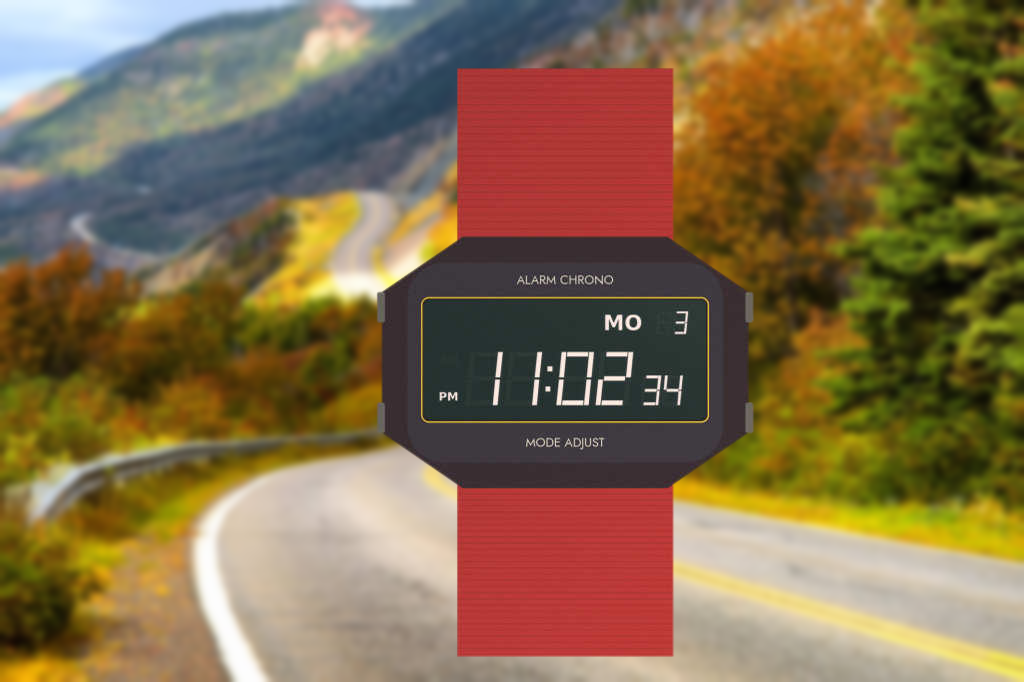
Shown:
11,02,34
